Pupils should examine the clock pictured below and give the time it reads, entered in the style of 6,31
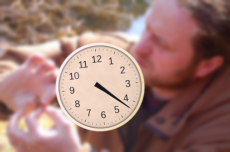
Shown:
4,22
